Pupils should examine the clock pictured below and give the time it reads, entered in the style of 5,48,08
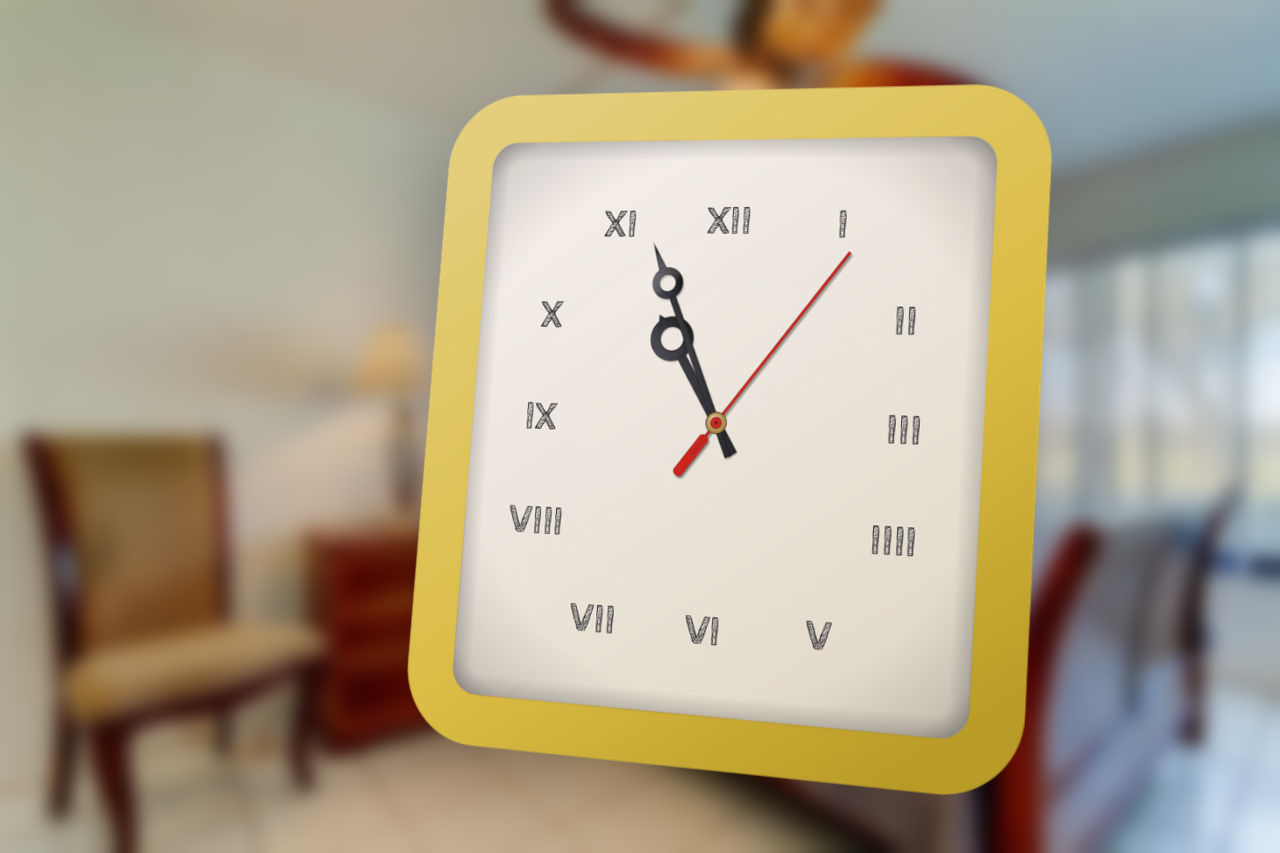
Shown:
10,56,06
